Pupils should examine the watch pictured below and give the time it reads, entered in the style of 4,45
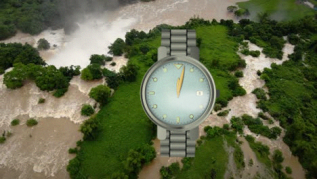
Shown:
12,02
